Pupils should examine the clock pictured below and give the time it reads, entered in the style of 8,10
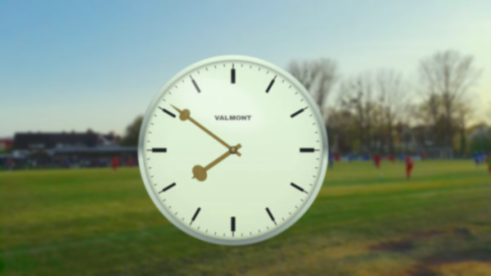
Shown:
7,51
